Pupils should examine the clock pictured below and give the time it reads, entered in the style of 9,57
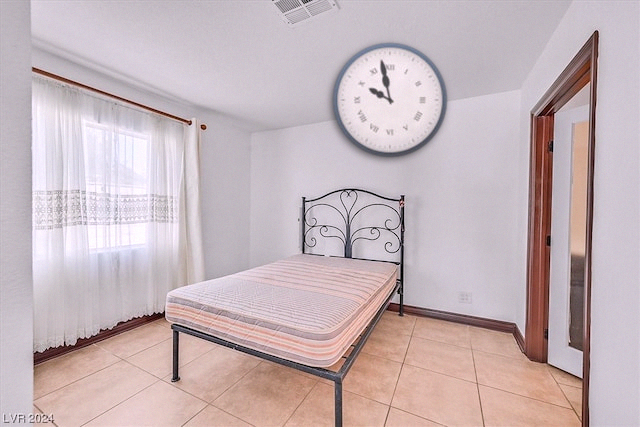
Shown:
9,58
